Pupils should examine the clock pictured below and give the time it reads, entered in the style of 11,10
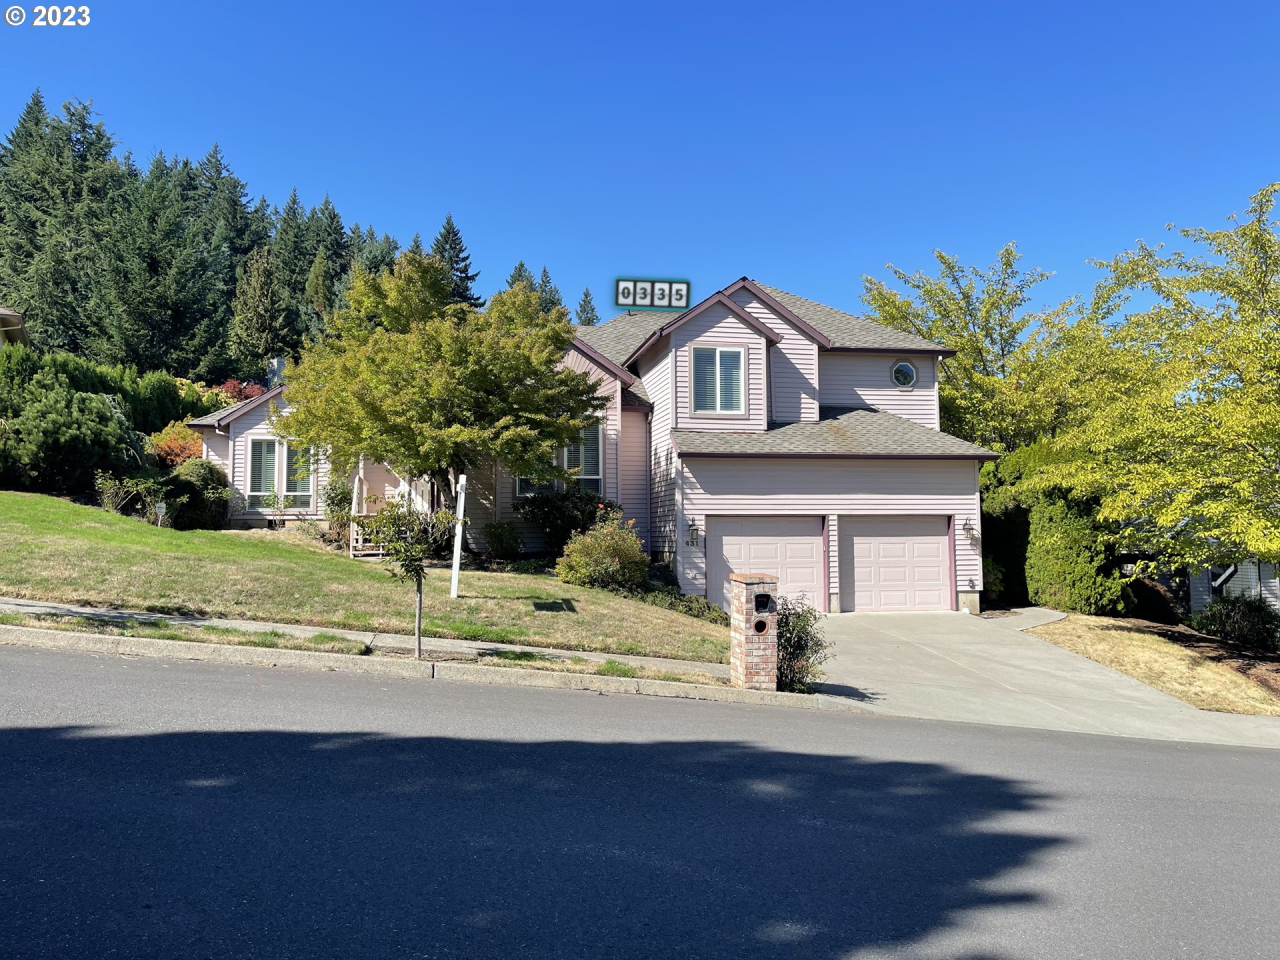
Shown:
3,35
